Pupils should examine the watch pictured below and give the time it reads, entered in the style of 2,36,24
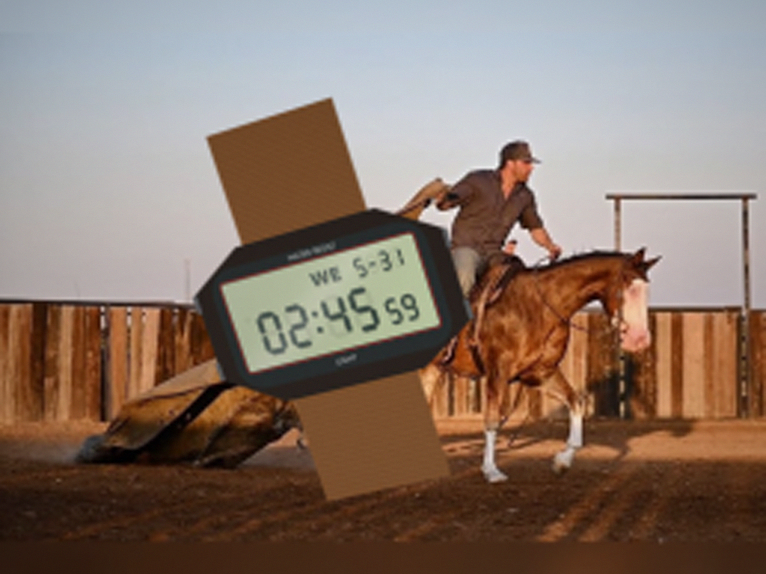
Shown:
2,45,59
